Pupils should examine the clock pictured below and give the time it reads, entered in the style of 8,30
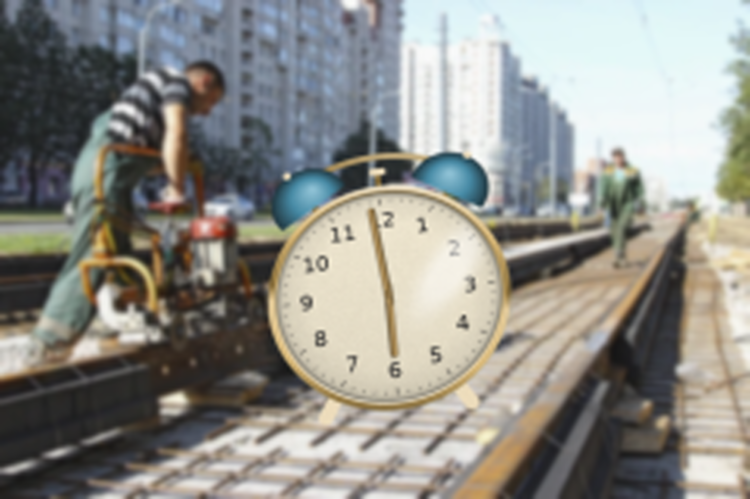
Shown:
5,59
